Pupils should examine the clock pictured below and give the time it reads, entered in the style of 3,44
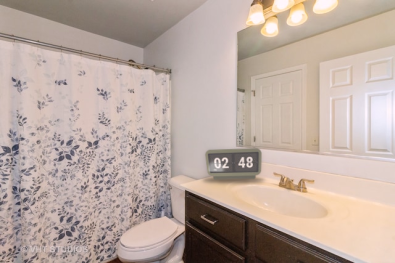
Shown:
2,48
